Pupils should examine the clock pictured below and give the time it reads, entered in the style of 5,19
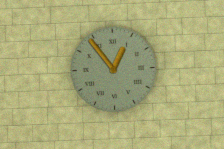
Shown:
12,54
